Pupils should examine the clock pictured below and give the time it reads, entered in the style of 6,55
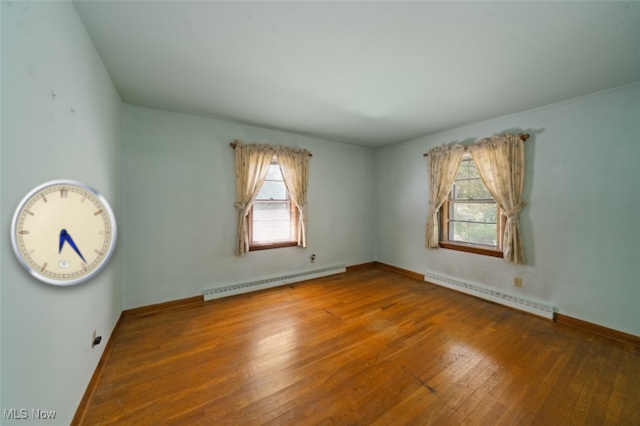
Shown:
6,24
